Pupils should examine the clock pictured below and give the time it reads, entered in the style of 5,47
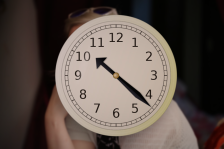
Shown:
10,22
